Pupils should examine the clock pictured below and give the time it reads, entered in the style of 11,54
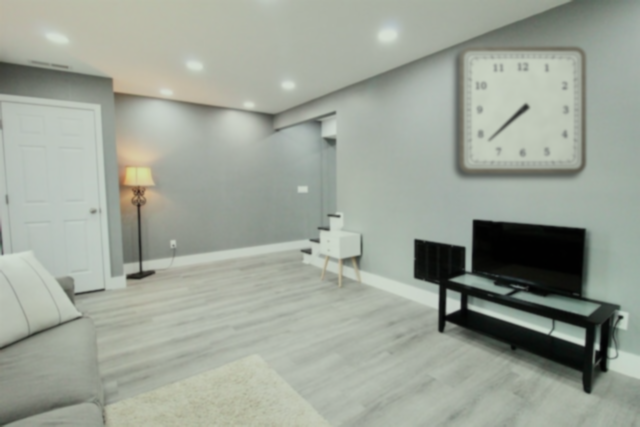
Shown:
7,38
